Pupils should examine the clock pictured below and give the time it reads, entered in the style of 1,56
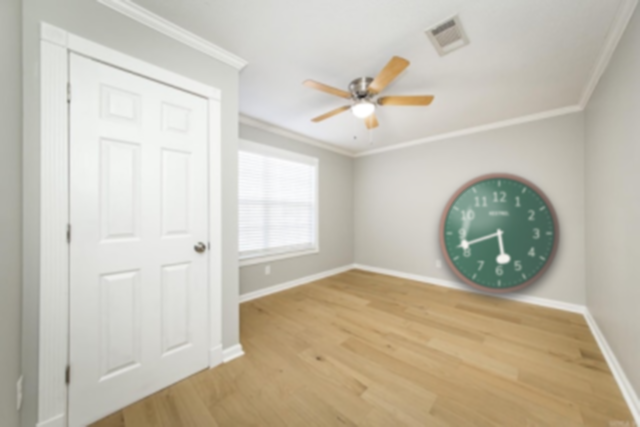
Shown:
5,42
